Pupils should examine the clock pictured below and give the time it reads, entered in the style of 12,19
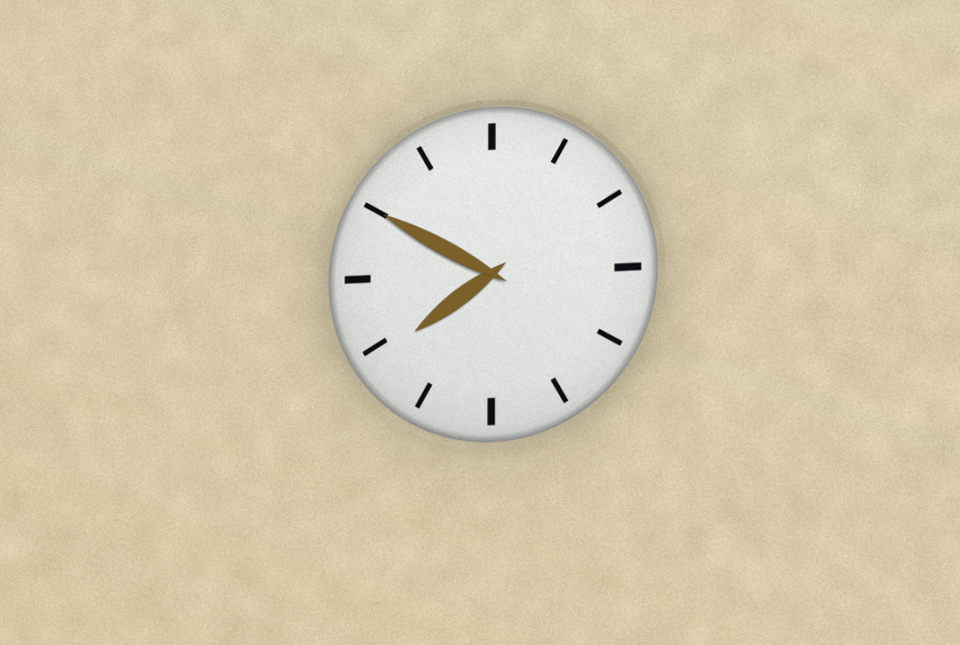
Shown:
7,50
